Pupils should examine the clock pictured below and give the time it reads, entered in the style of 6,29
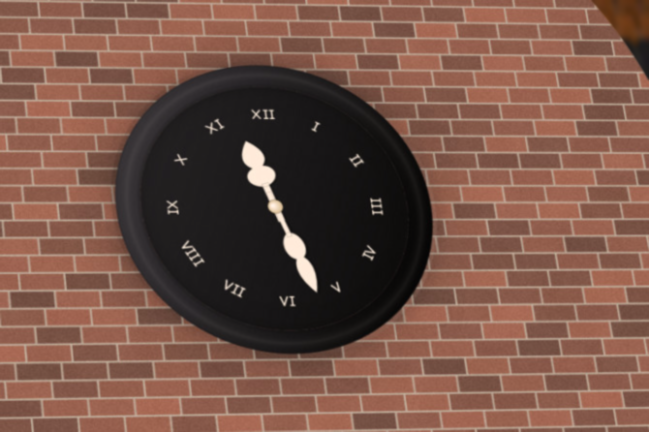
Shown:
11,27
